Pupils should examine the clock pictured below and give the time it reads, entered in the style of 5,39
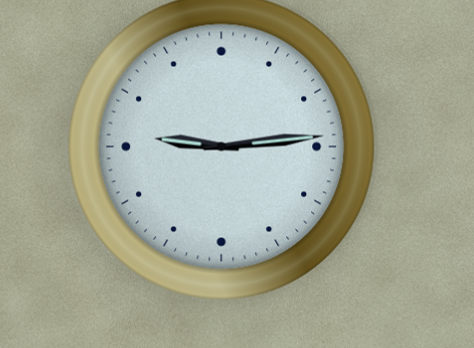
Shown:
9,14
